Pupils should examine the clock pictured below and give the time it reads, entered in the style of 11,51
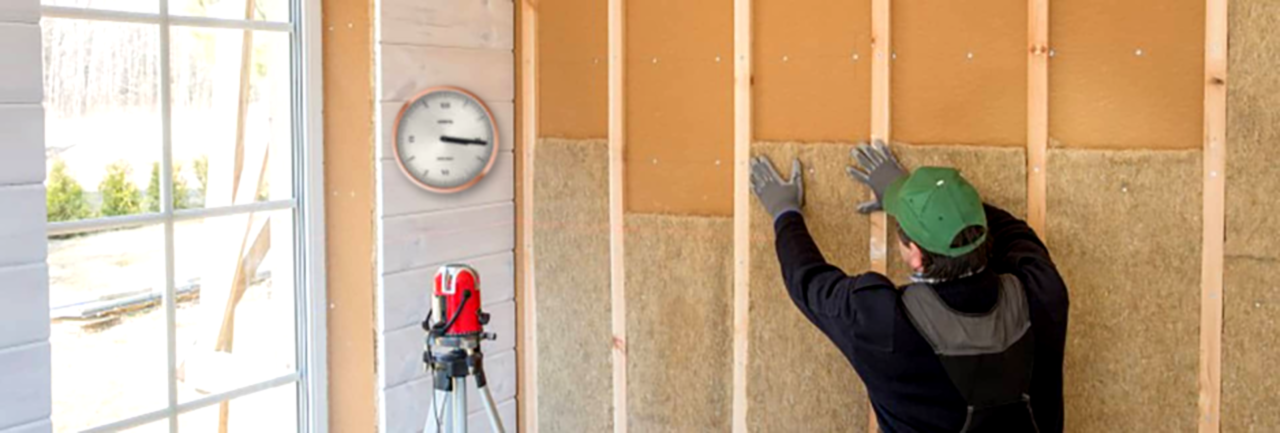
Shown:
3,16
